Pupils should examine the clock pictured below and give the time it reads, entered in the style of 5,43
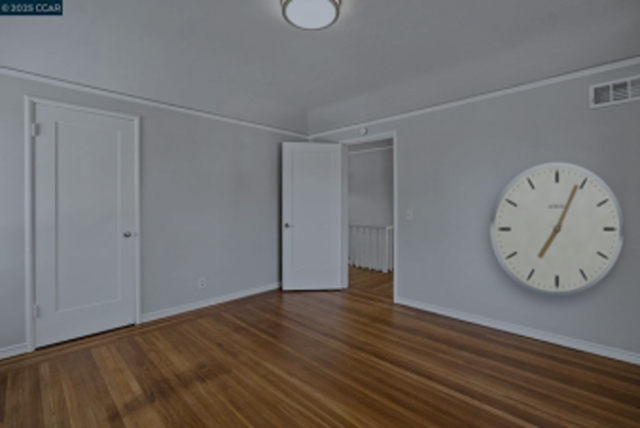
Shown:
7,04
